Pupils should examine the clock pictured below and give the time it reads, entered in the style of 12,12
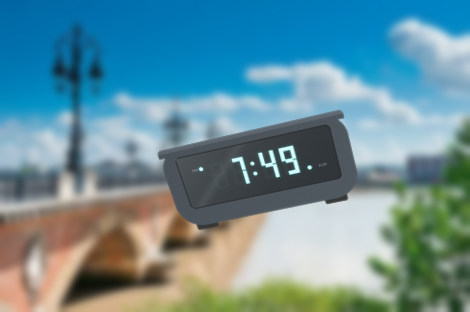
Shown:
7,49
